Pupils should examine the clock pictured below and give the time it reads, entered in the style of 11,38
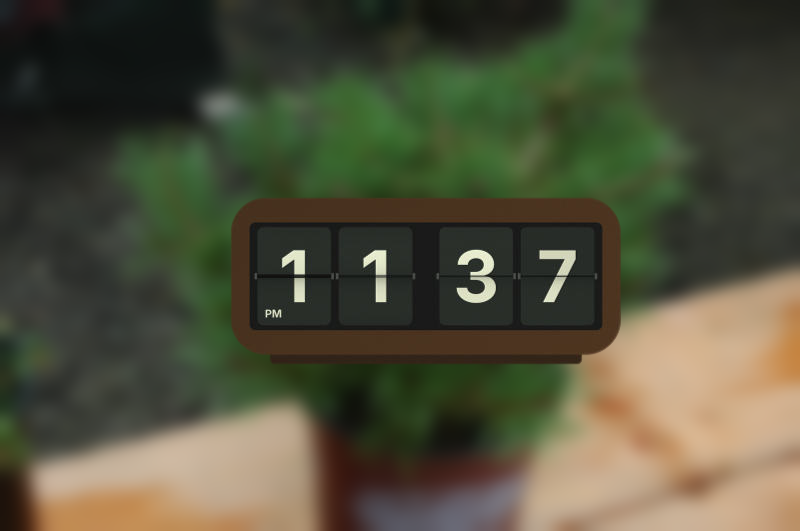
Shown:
11,37
